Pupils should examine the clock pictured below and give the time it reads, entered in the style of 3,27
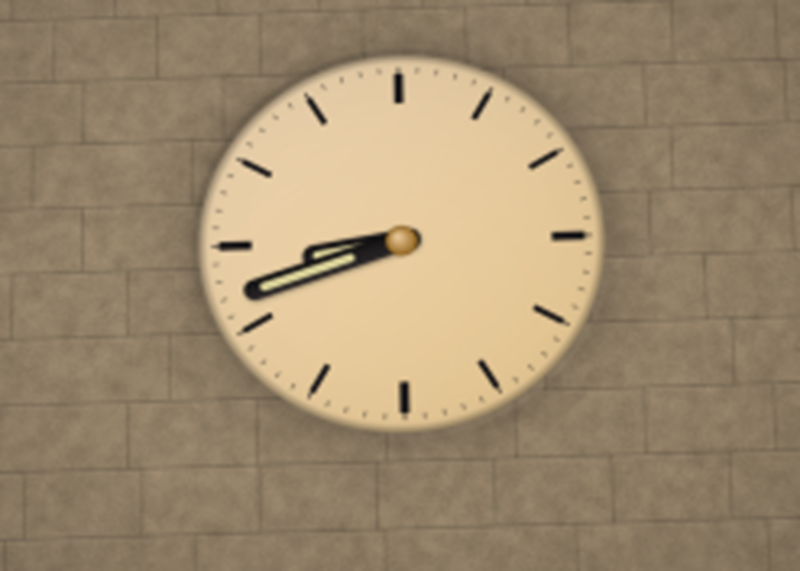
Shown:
8,42
